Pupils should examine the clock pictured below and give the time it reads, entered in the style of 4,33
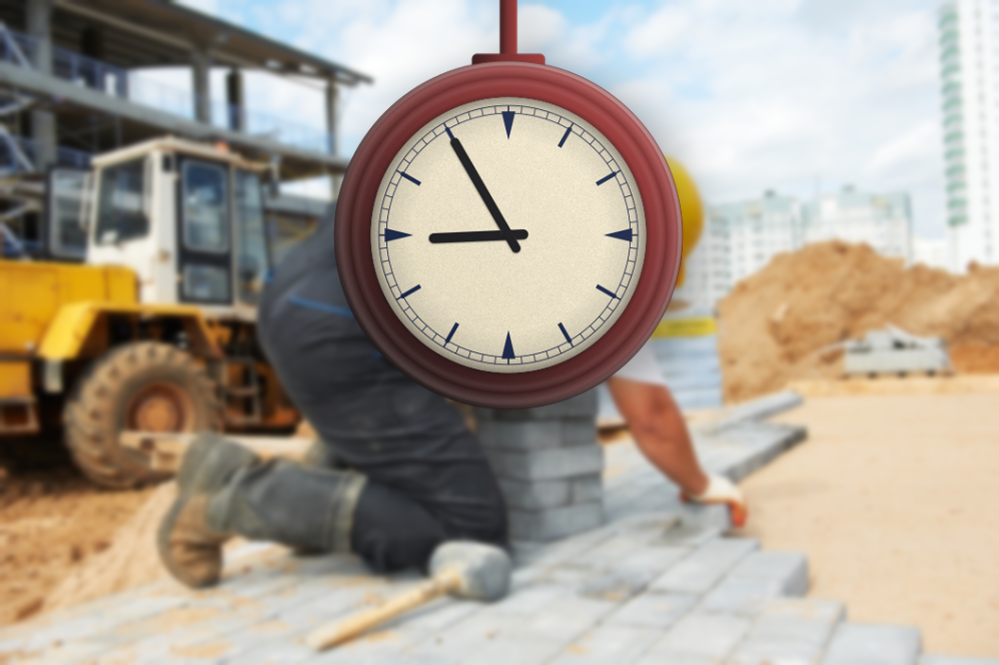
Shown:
8,55
